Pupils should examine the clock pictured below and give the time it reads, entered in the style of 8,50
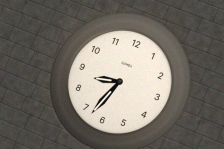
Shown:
8,33
